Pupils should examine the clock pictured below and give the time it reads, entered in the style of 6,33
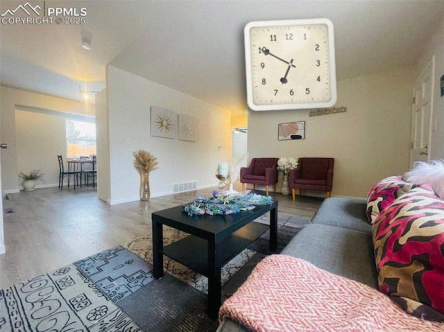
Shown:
6,50
